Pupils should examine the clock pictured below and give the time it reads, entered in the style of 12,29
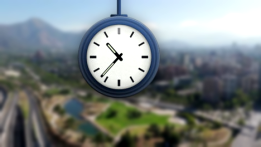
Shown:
10,37
